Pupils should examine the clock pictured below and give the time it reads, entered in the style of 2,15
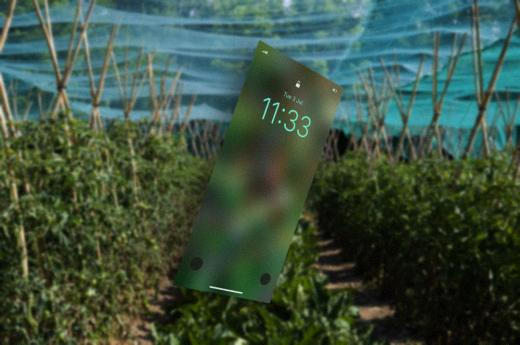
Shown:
11,33
